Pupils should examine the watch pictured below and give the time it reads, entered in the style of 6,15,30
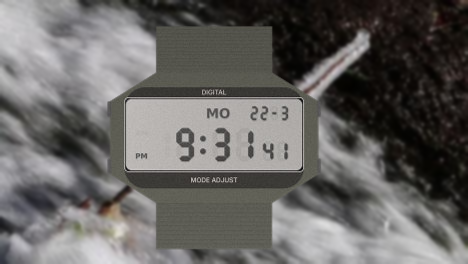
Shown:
9,31,41
